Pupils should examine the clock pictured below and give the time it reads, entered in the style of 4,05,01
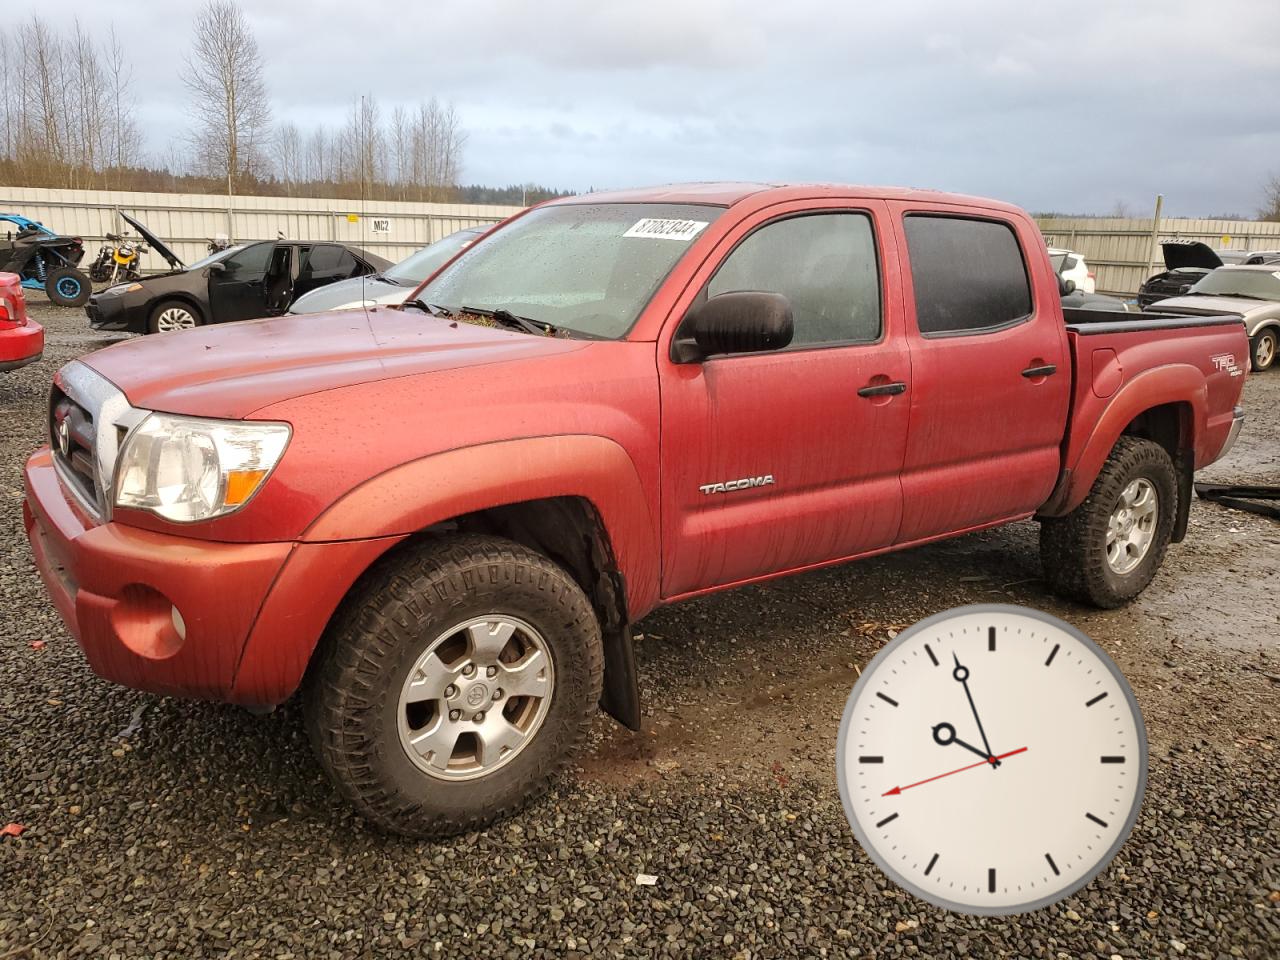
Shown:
9,56,42
